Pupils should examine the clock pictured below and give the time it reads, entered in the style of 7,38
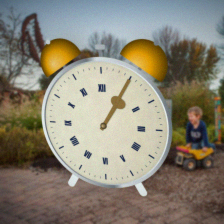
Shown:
1,05
